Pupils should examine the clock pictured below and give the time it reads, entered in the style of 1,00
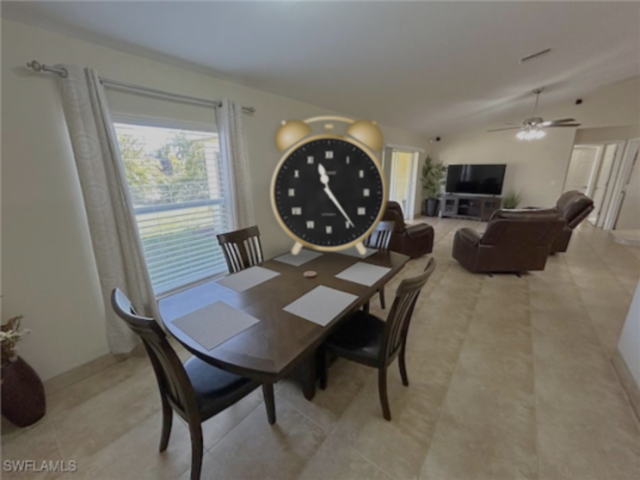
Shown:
11,24
